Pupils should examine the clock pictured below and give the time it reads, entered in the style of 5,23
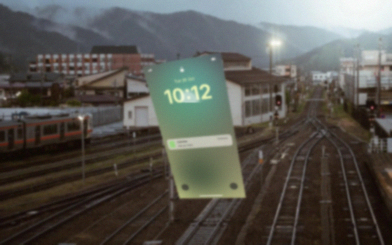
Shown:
10,12
